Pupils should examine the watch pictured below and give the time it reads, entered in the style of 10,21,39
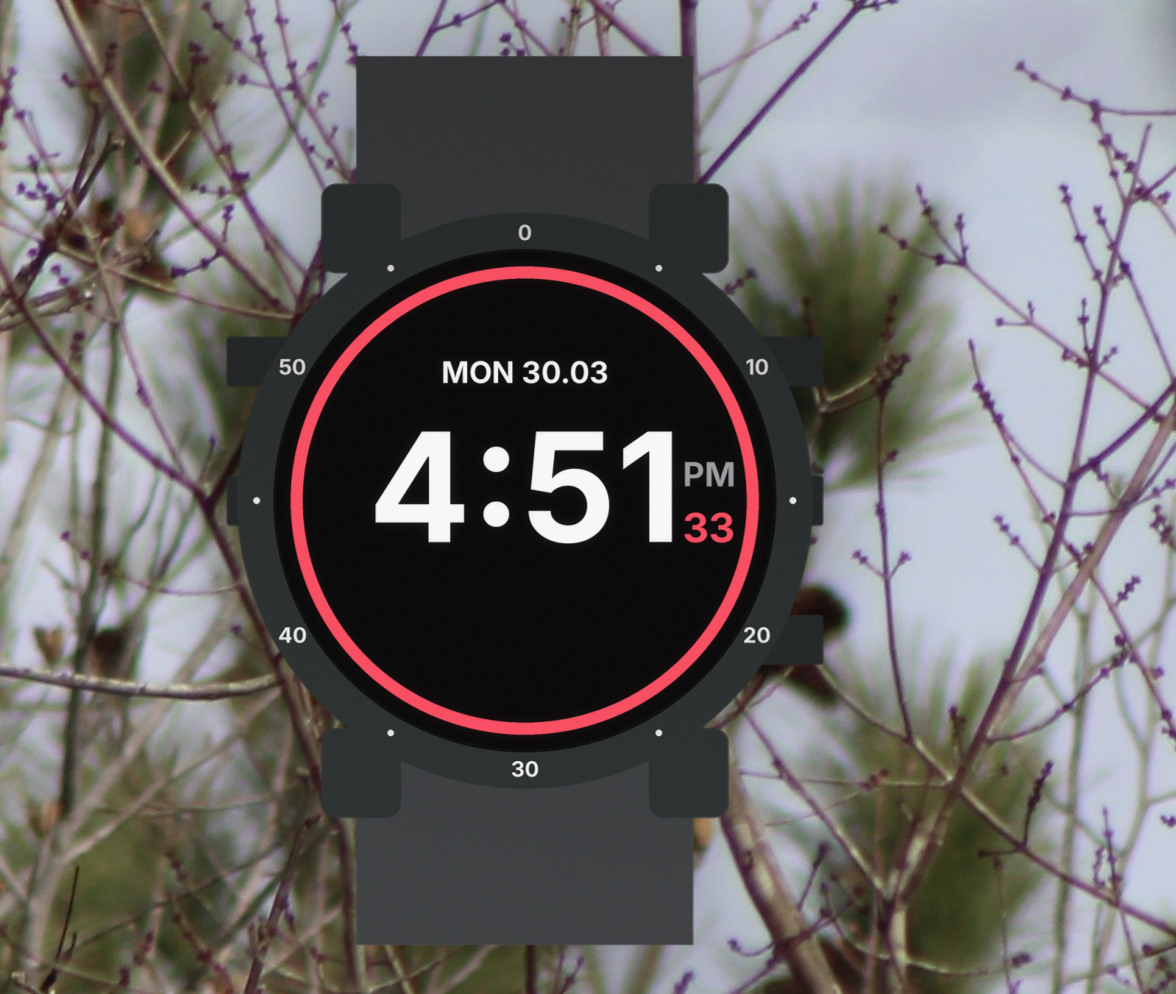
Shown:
4,51,33
